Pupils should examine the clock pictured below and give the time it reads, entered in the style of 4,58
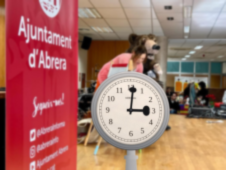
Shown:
3,01
